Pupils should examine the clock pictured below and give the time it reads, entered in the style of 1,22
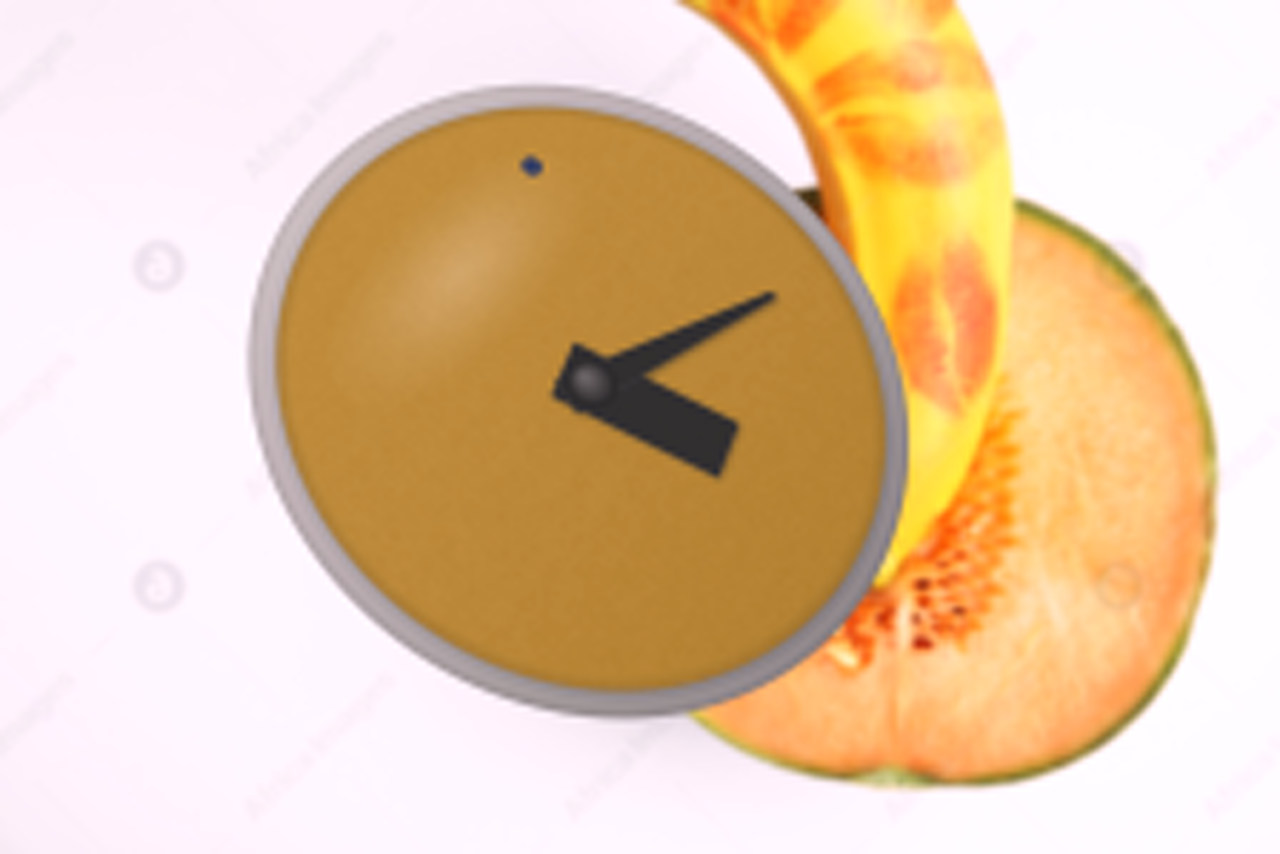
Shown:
4,12
